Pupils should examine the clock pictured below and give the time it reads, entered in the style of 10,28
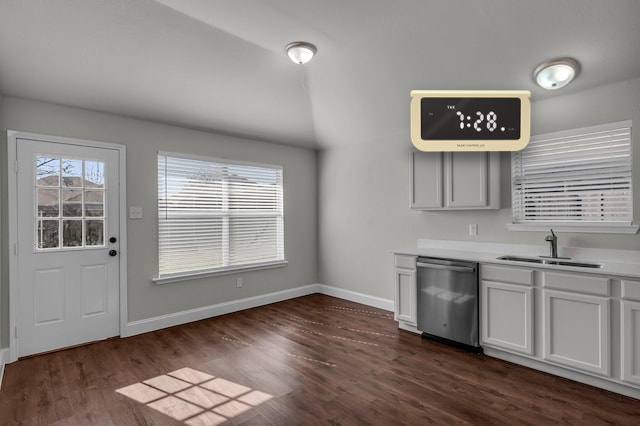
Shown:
7,28
